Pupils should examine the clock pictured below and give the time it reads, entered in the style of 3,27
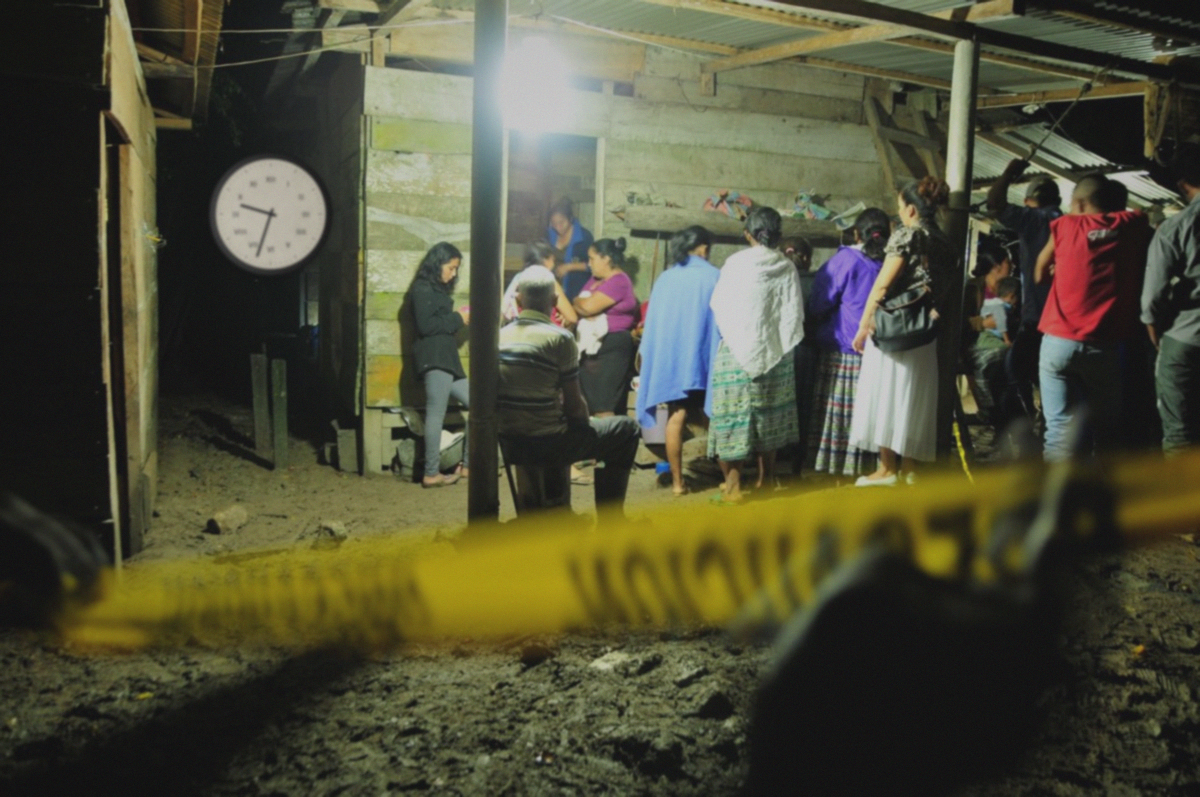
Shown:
9,33
